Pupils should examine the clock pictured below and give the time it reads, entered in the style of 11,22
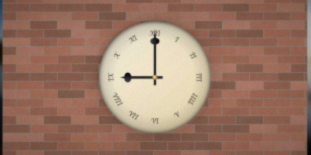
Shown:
9,00
